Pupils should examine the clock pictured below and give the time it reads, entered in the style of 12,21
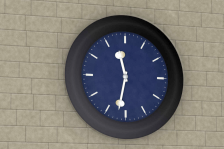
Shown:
11,32
